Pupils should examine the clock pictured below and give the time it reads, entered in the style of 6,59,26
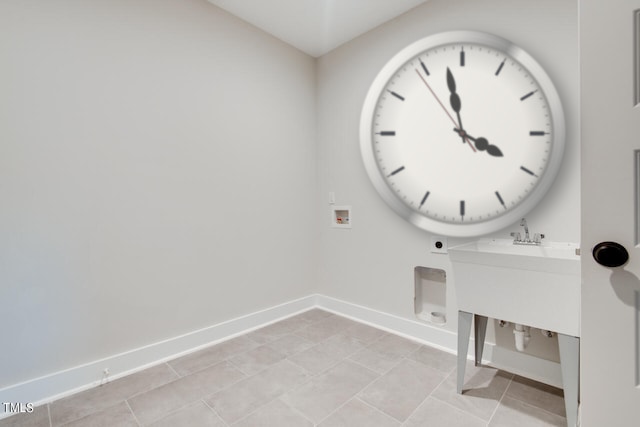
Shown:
3,57,54
